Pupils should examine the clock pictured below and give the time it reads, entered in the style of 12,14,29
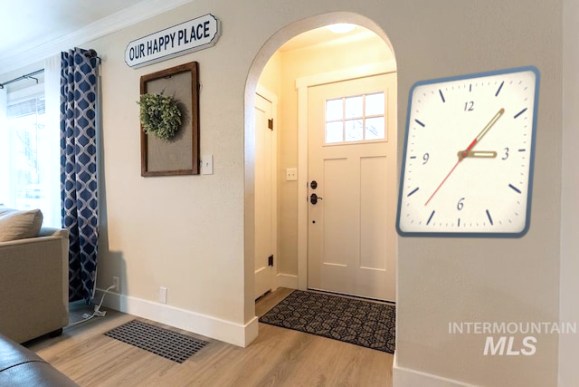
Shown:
3,07,37
